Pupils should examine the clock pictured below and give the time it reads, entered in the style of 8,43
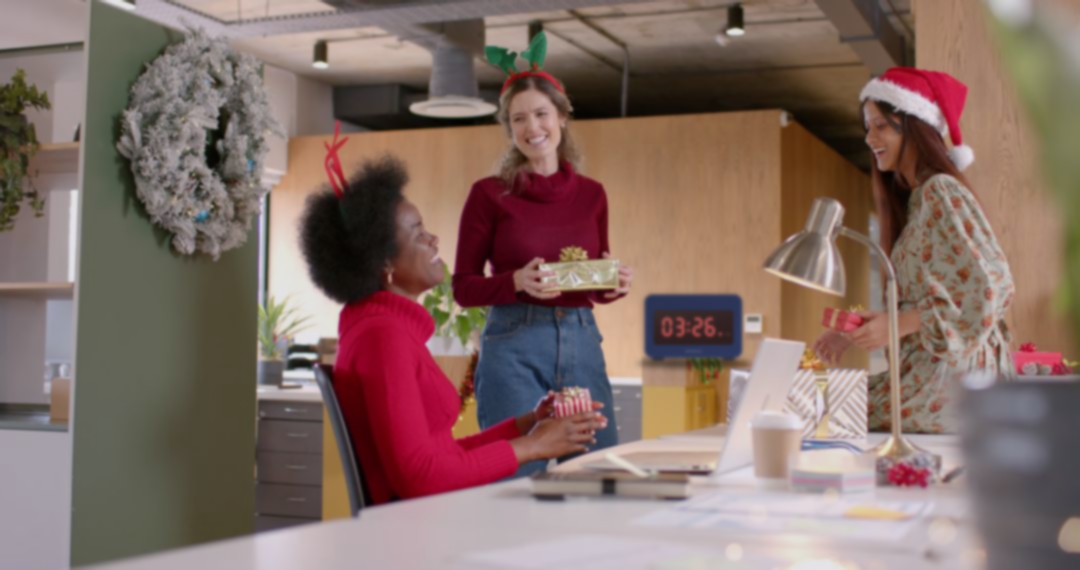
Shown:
3,26
